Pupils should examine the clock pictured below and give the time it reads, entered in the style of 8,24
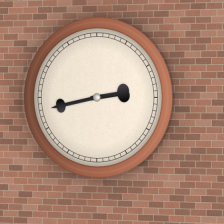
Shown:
2,43
